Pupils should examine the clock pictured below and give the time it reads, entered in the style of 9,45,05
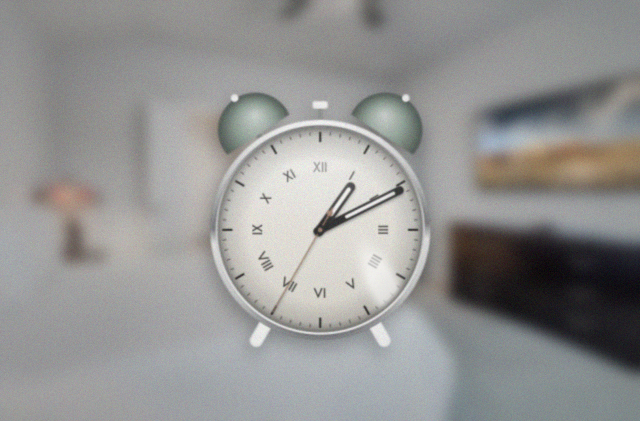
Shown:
1,10,35
